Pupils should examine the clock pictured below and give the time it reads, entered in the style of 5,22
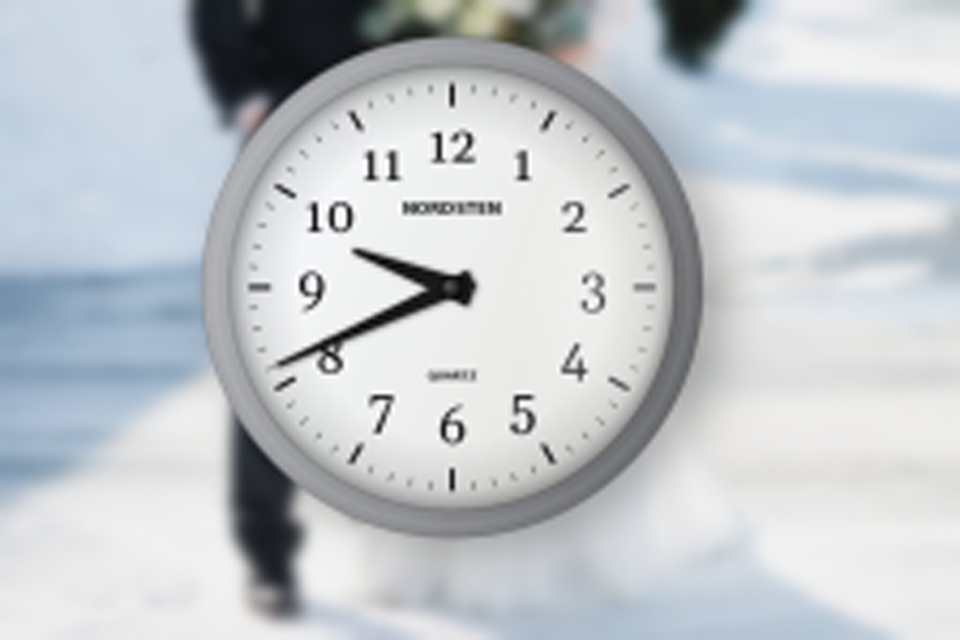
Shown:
9,41
